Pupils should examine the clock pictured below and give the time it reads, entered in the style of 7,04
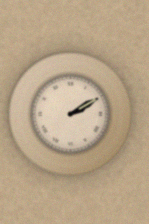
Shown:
2,10
